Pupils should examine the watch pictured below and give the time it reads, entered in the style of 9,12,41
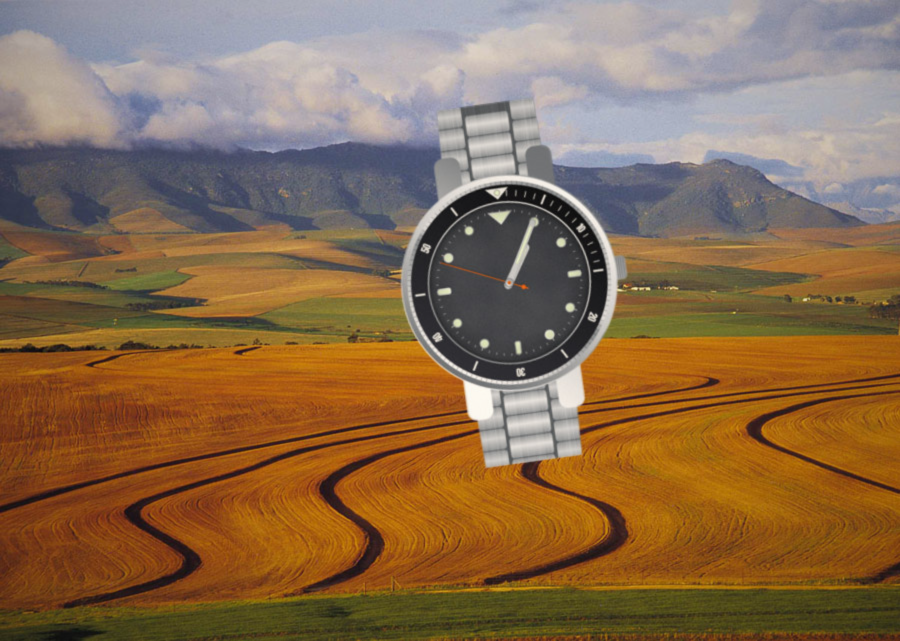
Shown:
1,04,49
